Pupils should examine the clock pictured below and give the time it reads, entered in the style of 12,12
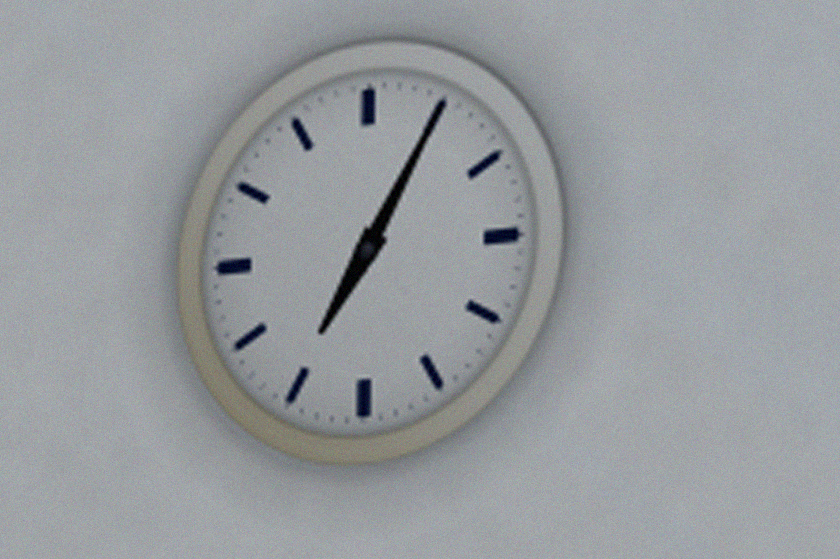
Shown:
7,05
